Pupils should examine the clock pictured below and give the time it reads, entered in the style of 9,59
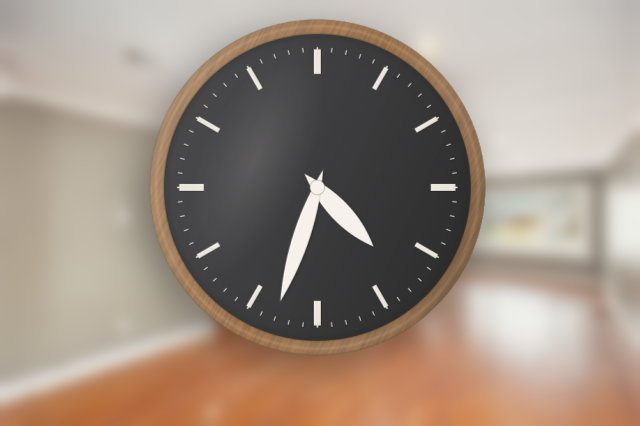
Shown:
4,33
